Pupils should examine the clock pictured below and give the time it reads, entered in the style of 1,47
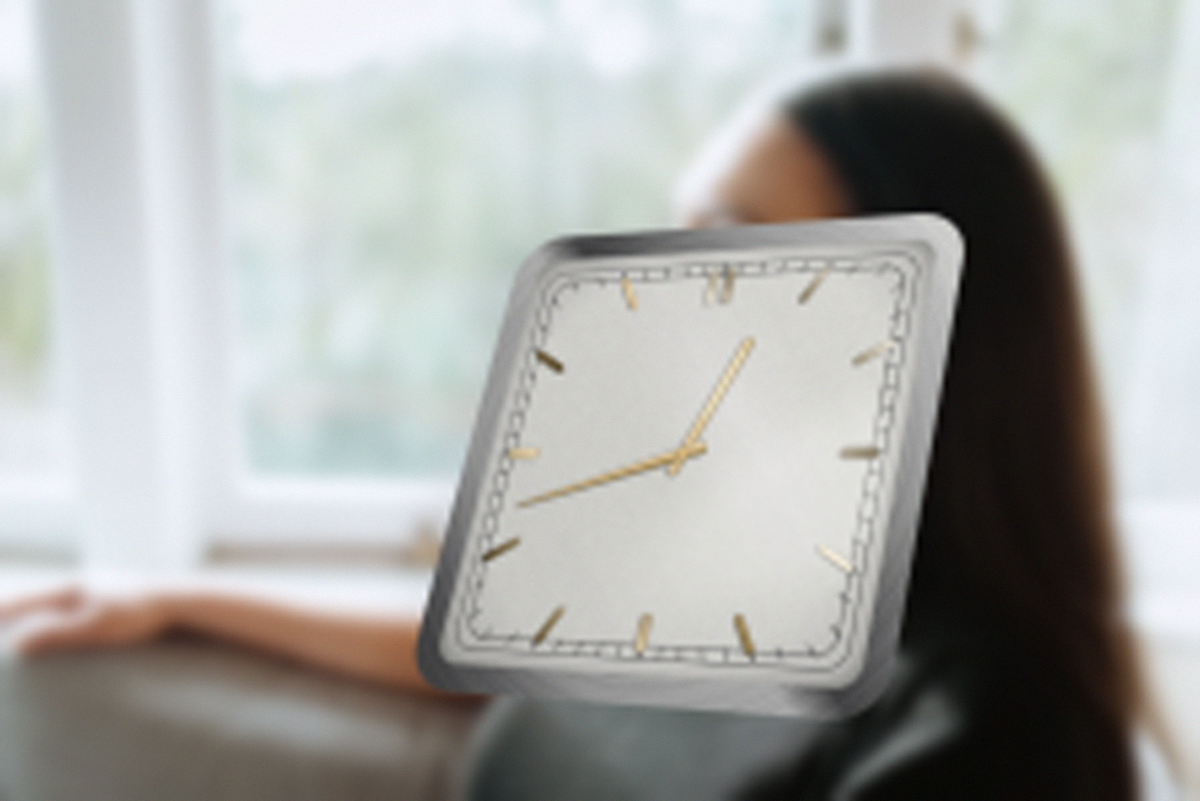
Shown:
12,42
